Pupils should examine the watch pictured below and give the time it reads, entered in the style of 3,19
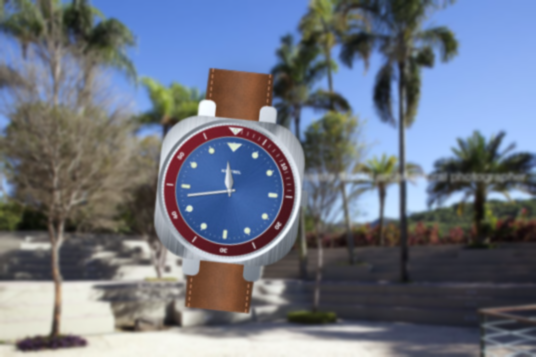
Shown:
11,43
